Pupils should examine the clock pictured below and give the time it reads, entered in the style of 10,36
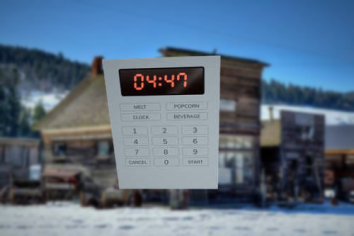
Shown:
4,47
